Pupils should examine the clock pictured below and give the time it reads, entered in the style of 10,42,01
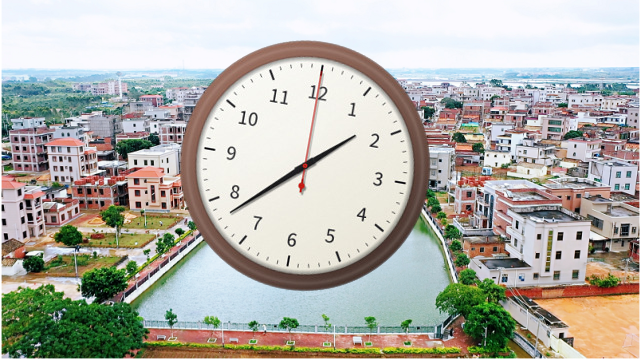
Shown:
1,38,00
